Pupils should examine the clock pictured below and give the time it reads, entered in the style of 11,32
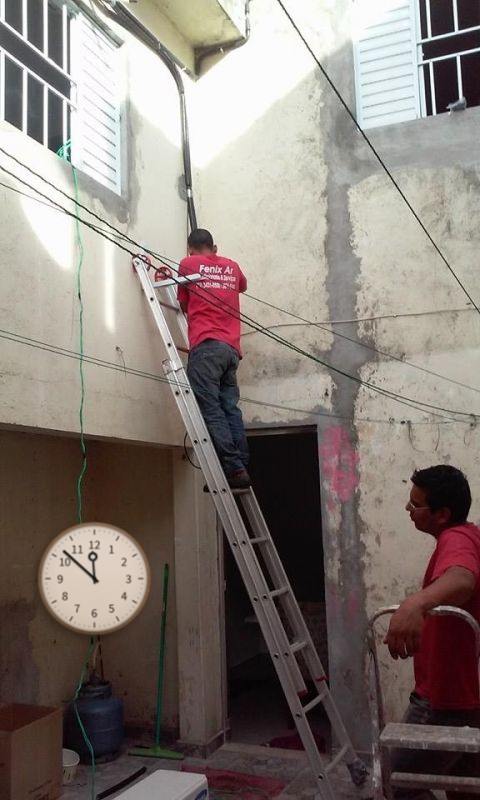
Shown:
11,52
